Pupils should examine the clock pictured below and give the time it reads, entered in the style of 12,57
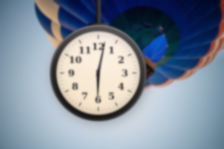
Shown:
6,02
